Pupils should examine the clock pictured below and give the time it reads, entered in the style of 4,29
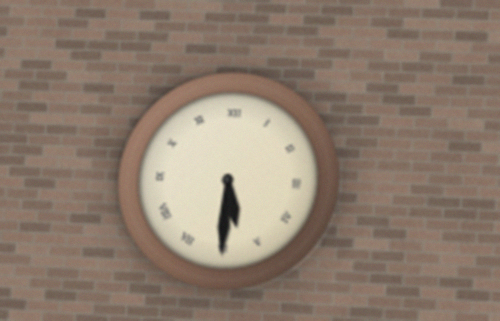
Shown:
5,30
